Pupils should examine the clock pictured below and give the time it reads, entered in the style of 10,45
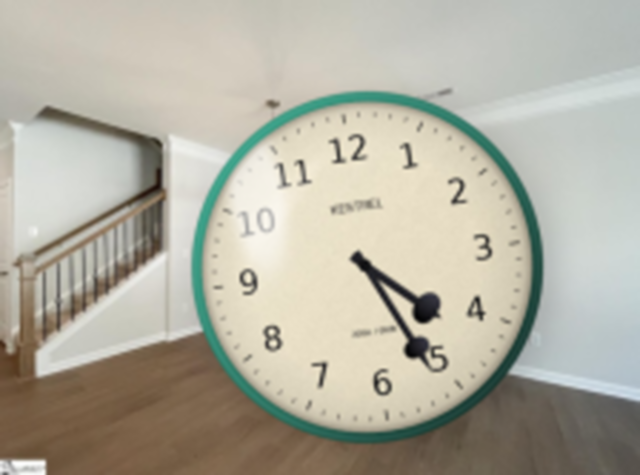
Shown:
4,26
